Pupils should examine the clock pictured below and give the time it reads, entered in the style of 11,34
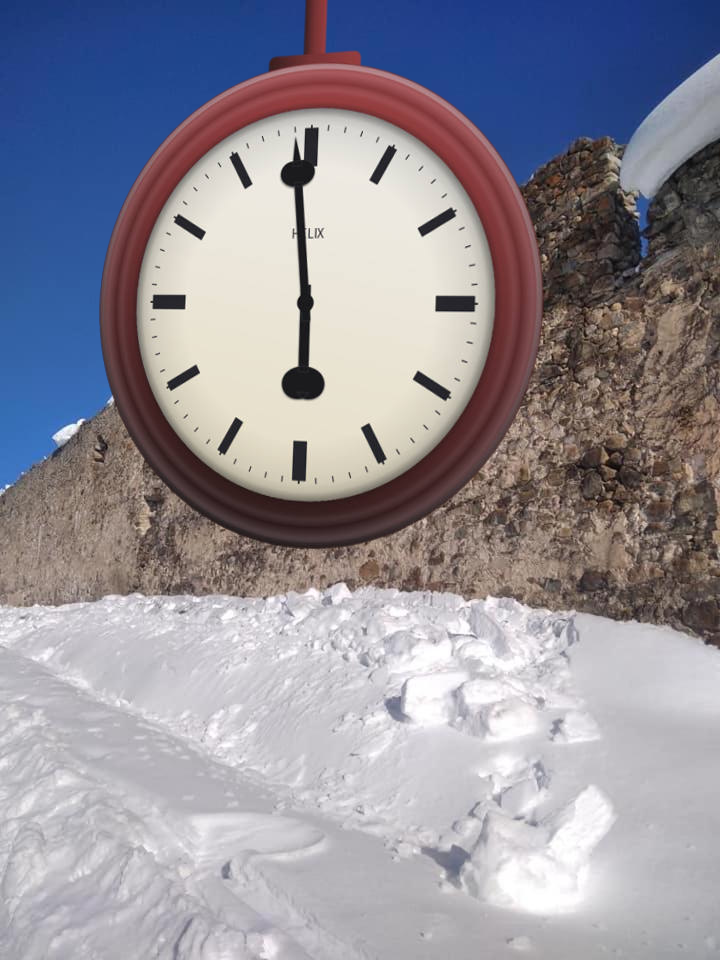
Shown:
5,59
